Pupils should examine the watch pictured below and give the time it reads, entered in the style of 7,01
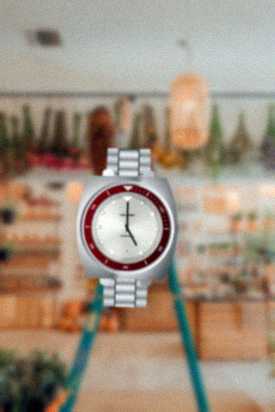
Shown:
5,00
